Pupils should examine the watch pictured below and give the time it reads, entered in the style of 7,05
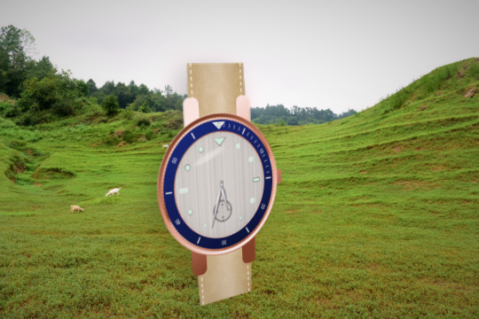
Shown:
5,33
